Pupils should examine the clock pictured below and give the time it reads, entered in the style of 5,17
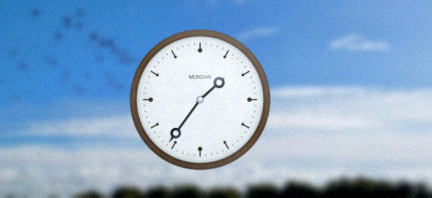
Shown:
1,36
